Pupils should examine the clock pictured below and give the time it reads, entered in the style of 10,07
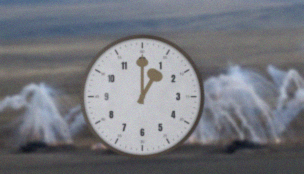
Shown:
1,00
